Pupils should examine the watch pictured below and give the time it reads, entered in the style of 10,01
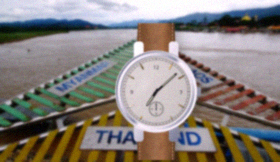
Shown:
7,08
